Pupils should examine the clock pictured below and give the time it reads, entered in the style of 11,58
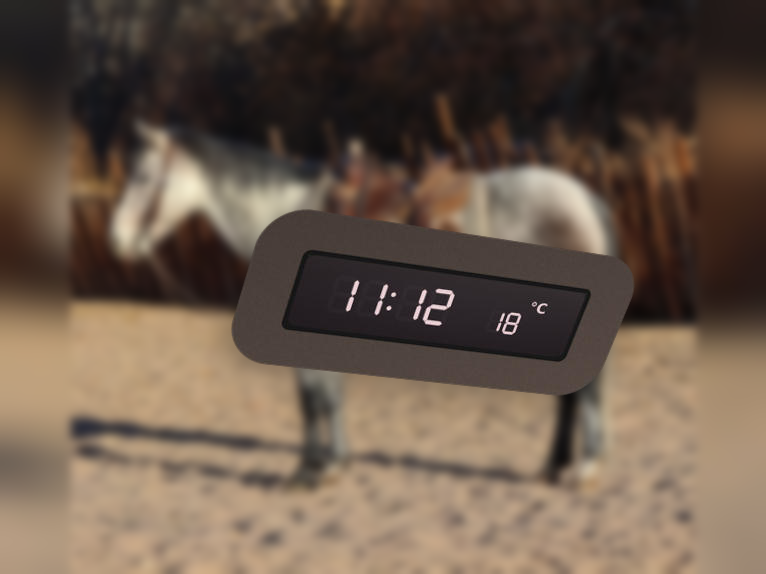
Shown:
11,12
